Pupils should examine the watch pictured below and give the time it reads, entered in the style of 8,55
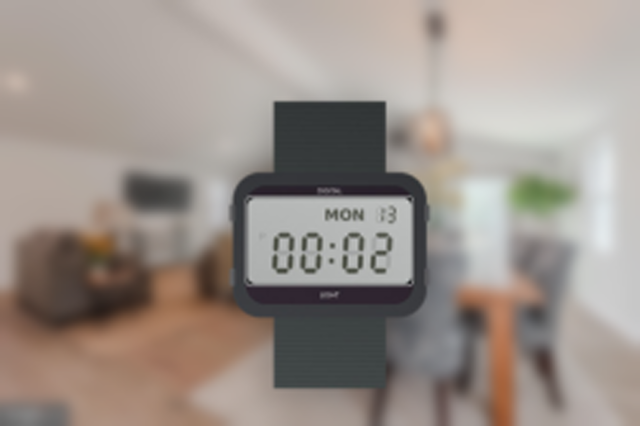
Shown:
0,02
